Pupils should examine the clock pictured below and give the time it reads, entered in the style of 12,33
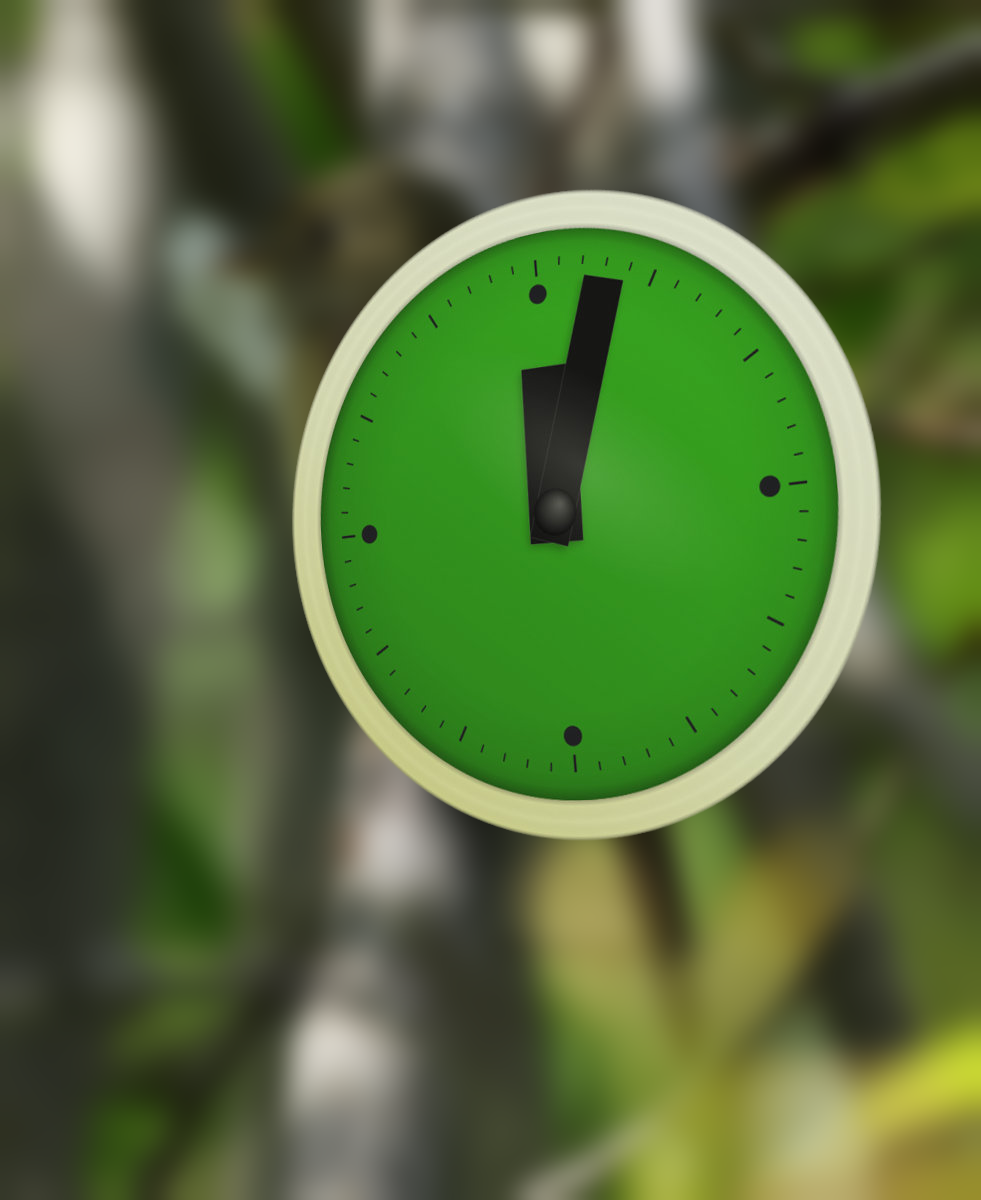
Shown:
12,03
